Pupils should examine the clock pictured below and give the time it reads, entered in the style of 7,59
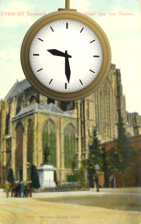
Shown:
9,29
